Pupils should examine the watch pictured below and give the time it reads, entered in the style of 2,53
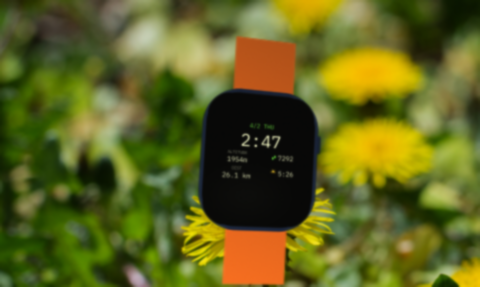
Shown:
2,47
